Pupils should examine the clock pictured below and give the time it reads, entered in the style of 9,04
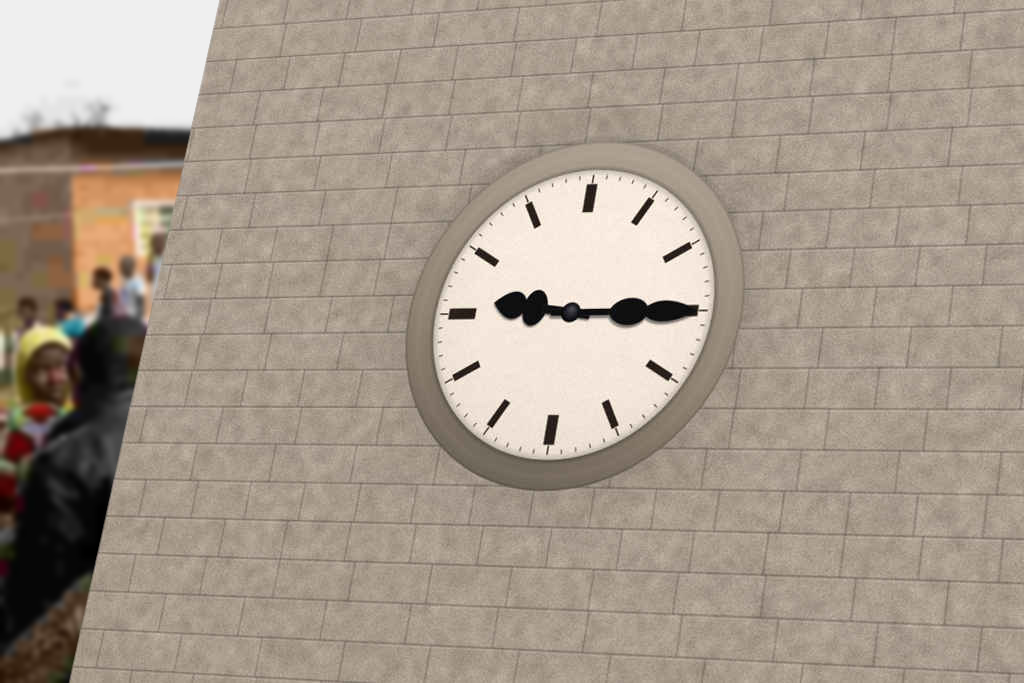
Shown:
9,15
